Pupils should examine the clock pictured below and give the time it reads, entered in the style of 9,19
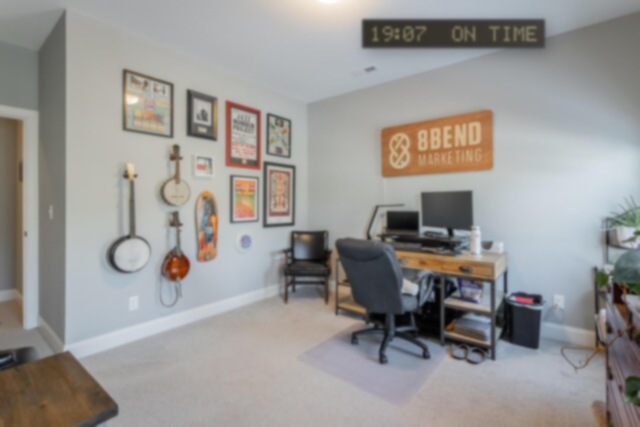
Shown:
19,07
